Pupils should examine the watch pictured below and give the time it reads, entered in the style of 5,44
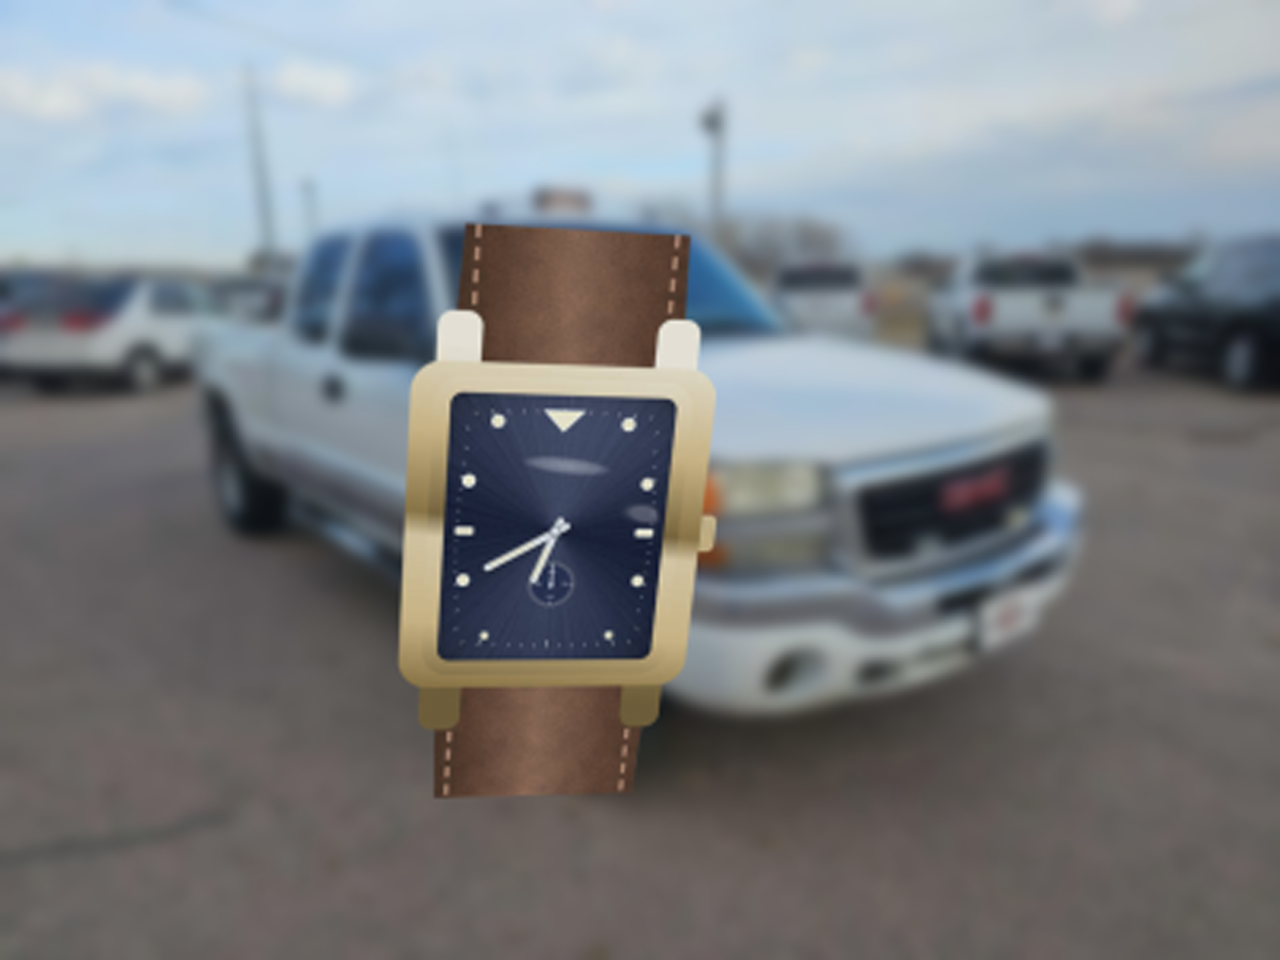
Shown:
6,40
